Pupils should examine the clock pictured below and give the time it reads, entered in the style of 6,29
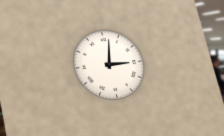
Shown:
3,02
